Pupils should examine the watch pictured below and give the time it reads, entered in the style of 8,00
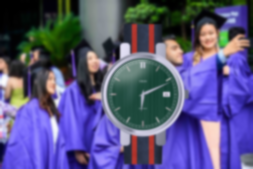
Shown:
6,11
